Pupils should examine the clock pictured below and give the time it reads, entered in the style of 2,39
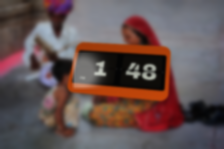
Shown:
1,48
